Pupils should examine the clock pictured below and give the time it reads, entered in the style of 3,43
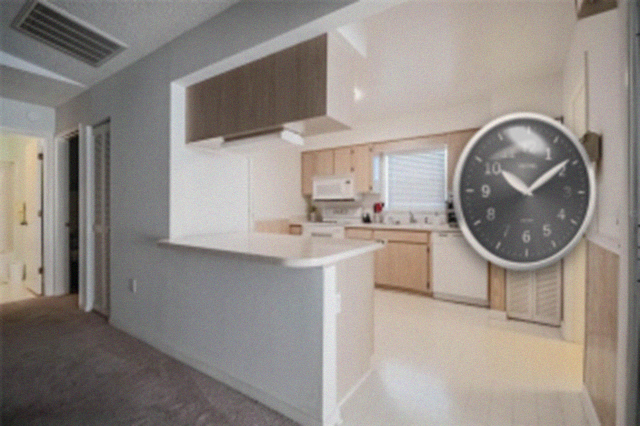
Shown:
10,09
